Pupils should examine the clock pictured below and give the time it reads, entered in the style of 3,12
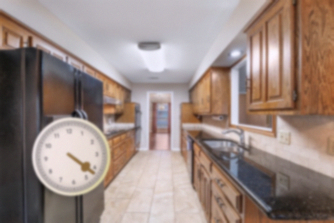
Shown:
4,22
